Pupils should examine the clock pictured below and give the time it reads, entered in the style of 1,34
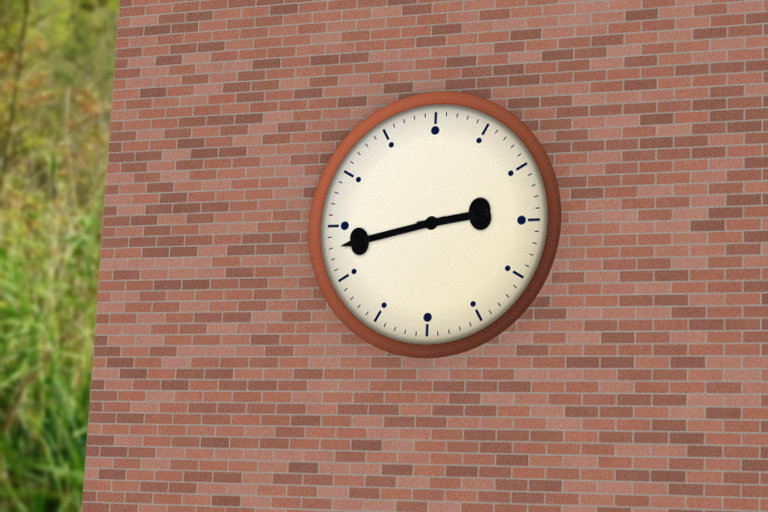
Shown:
2,43
